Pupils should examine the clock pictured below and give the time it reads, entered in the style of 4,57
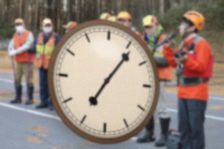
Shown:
7,06
